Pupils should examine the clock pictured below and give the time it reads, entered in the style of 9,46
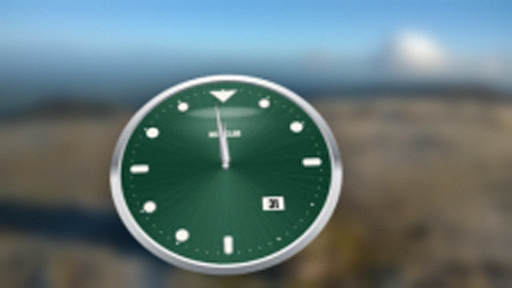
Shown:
11,59
